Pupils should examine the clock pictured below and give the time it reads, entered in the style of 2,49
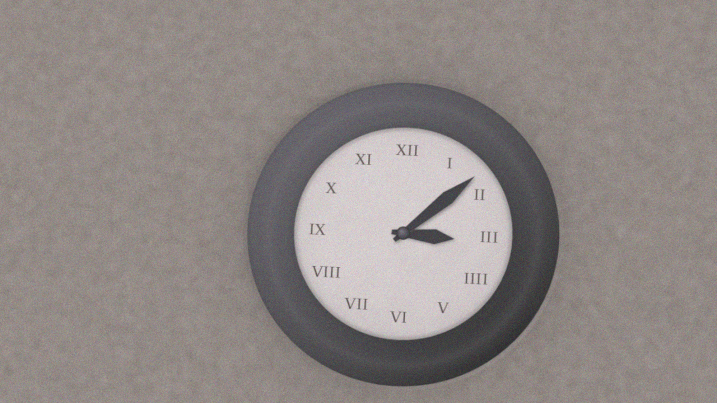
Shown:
3,08
